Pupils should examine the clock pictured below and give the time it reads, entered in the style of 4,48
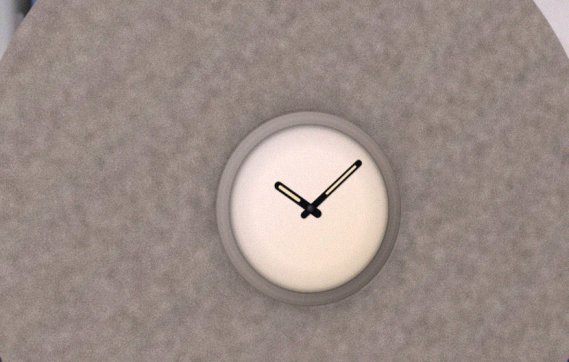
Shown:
10,08
